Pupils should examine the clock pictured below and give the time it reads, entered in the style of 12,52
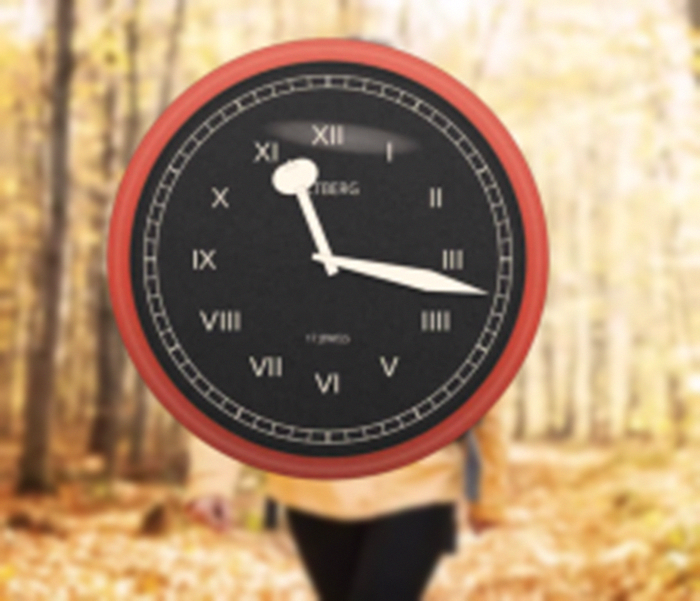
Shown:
11,17
